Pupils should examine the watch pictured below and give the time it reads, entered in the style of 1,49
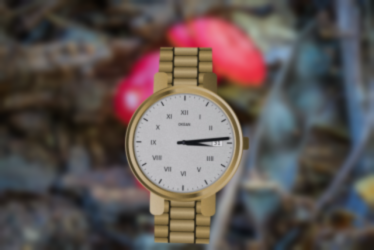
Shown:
3,14
